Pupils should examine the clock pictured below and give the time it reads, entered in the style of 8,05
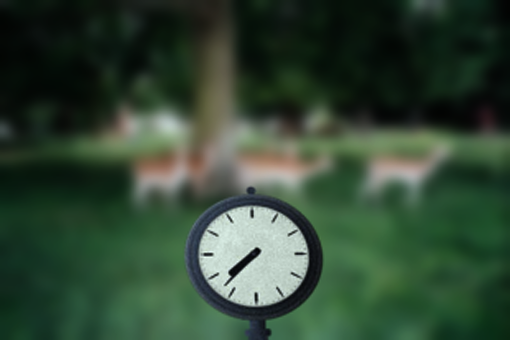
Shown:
7,37
